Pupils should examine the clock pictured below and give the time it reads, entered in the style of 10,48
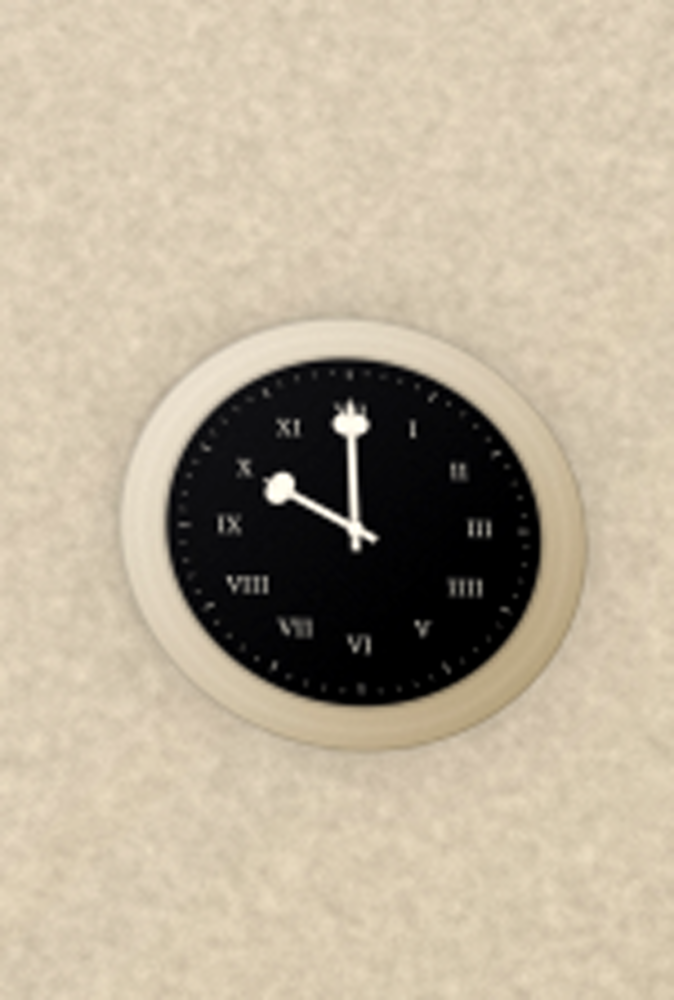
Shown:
10,00
